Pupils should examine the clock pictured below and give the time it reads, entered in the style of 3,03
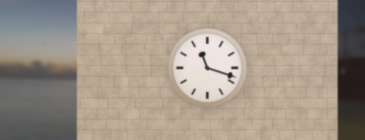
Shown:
11,18
